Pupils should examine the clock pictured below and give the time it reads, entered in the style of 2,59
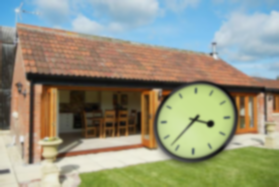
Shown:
3,37
